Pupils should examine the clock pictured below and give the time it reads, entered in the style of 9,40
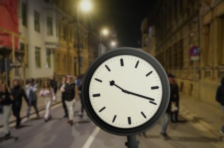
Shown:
10,19
